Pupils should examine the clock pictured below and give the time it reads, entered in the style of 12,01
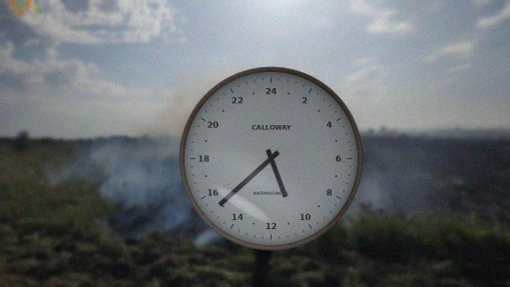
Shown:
10,38
